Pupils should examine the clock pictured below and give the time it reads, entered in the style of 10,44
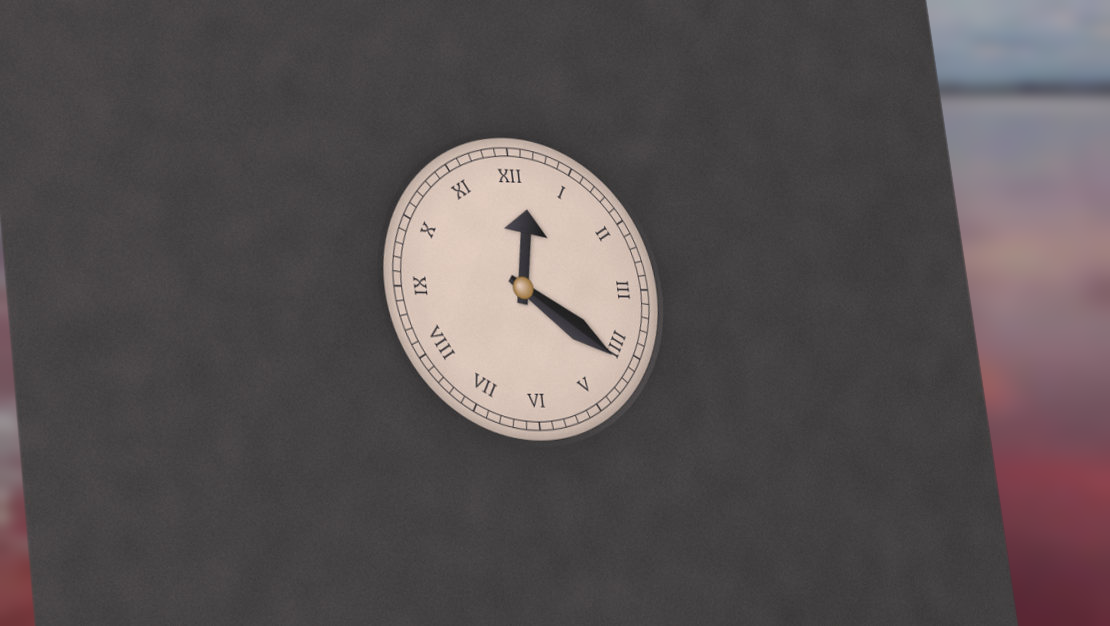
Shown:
12,21
